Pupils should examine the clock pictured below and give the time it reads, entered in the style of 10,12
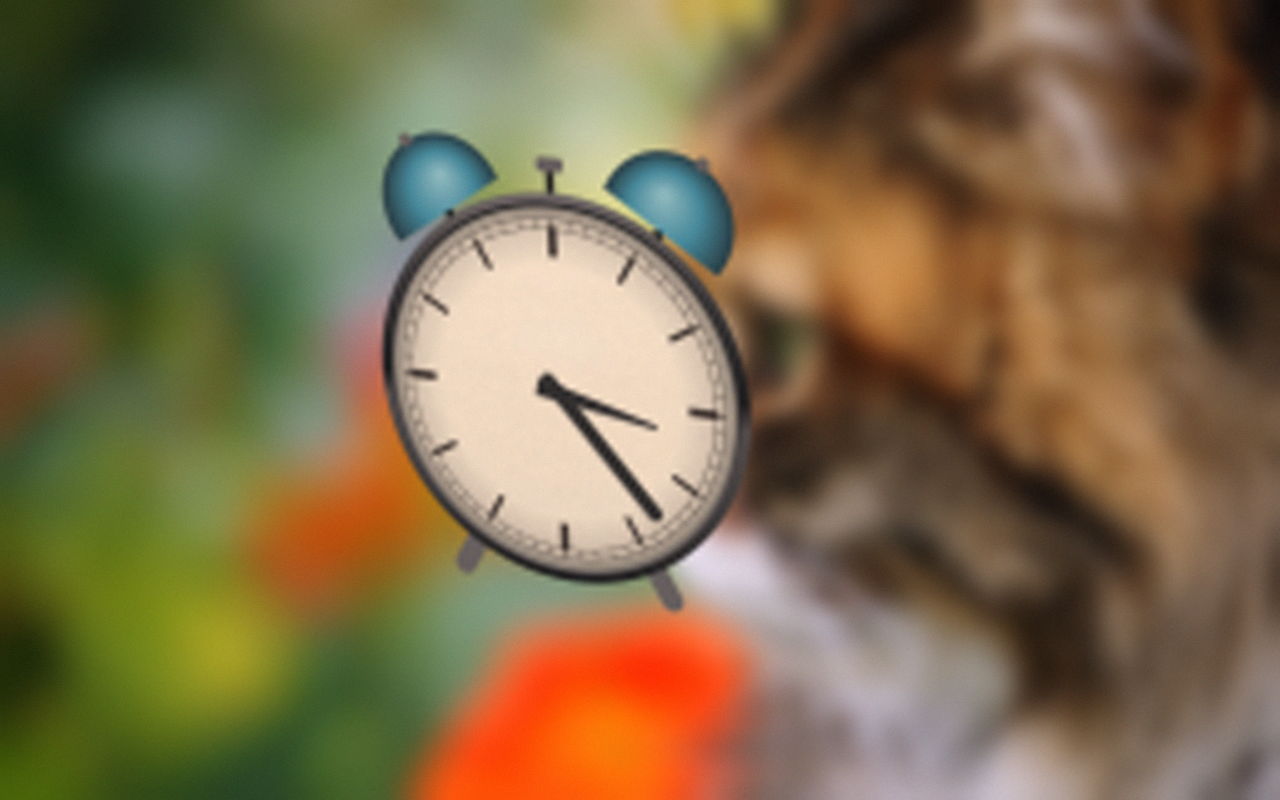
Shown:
3,23
